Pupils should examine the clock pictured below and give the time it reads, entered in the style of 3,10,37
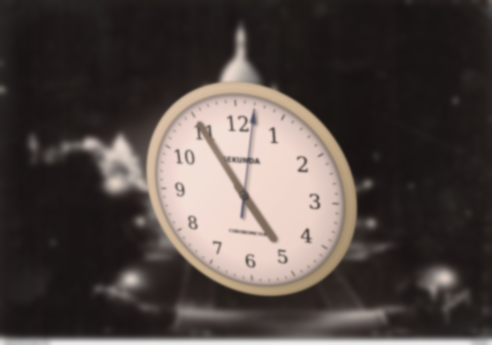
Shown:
4,55,02
